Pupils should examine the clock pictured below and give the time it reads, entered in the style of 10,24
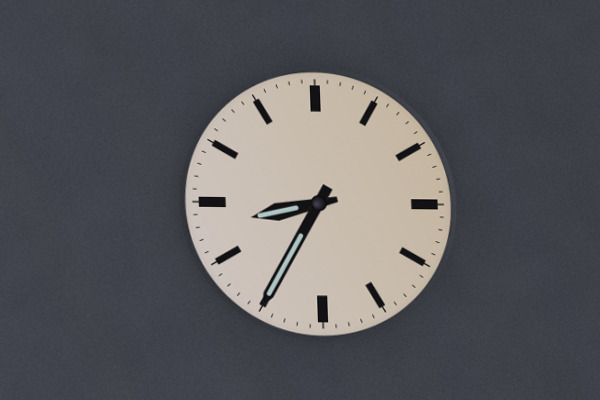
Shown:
8,35
